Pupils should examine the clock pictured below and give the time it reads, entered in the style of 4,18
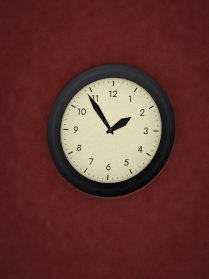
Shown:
1,54
